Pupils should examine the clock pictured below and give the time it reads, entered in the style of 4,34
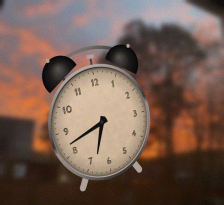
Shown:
6,42
